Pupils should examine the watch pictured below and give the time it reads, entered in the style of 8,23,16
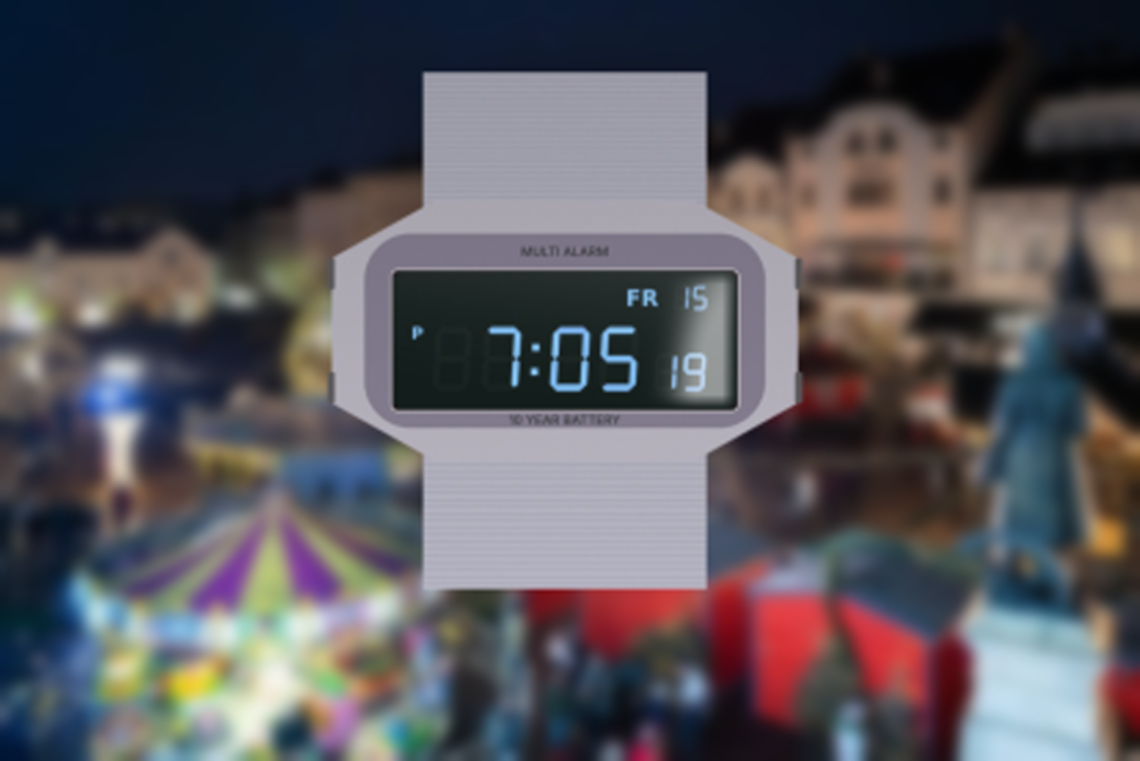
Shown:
7,05,19
